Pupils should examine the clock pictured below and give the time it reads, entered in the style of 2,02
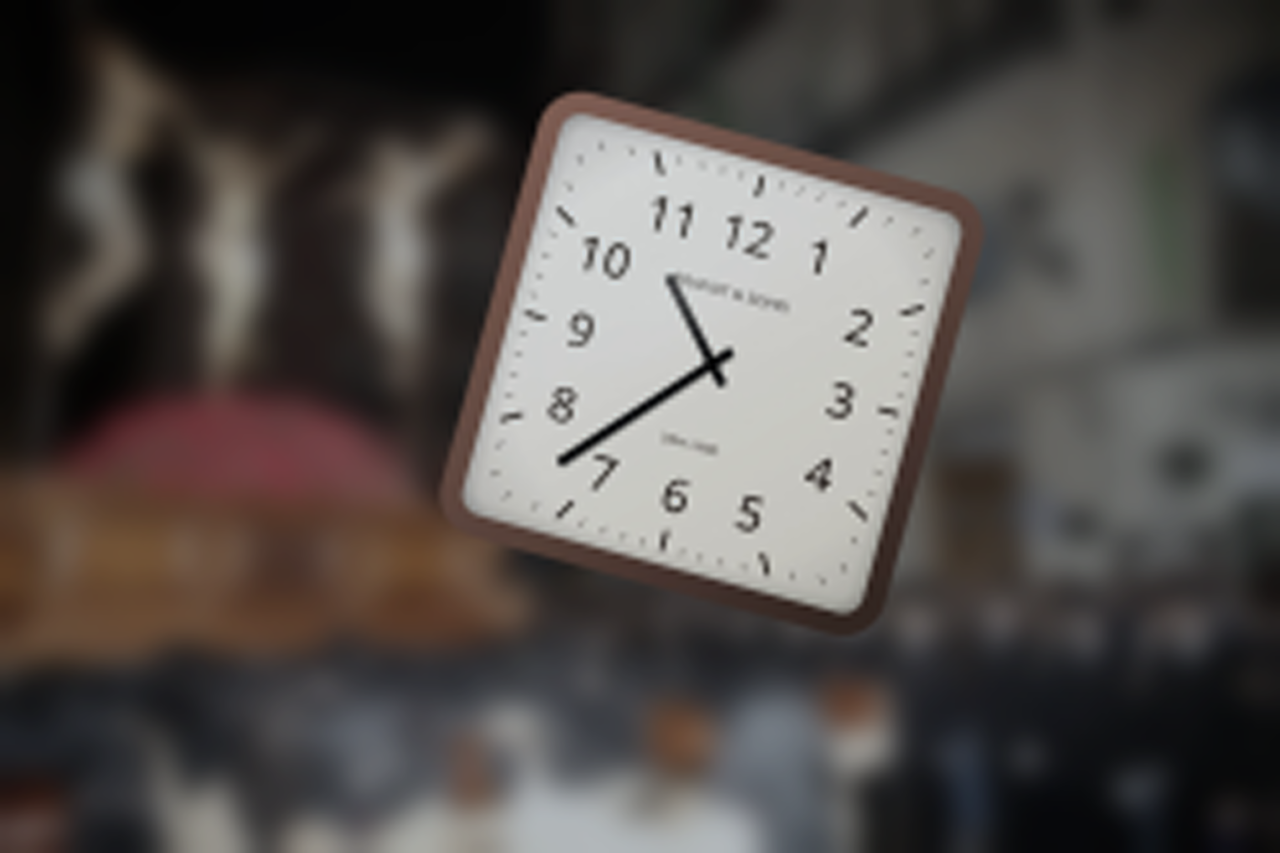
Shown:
10,37
